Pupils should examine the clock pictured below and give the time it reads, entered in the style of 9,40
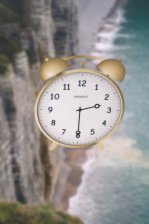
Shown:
2,30
